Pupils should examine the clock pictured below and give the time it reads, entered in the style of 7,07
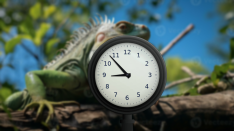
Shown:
8,53
